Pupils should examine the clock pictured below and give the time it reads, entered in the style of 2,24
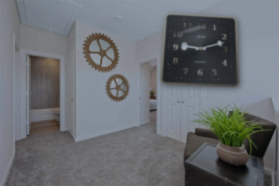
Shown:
9,12
